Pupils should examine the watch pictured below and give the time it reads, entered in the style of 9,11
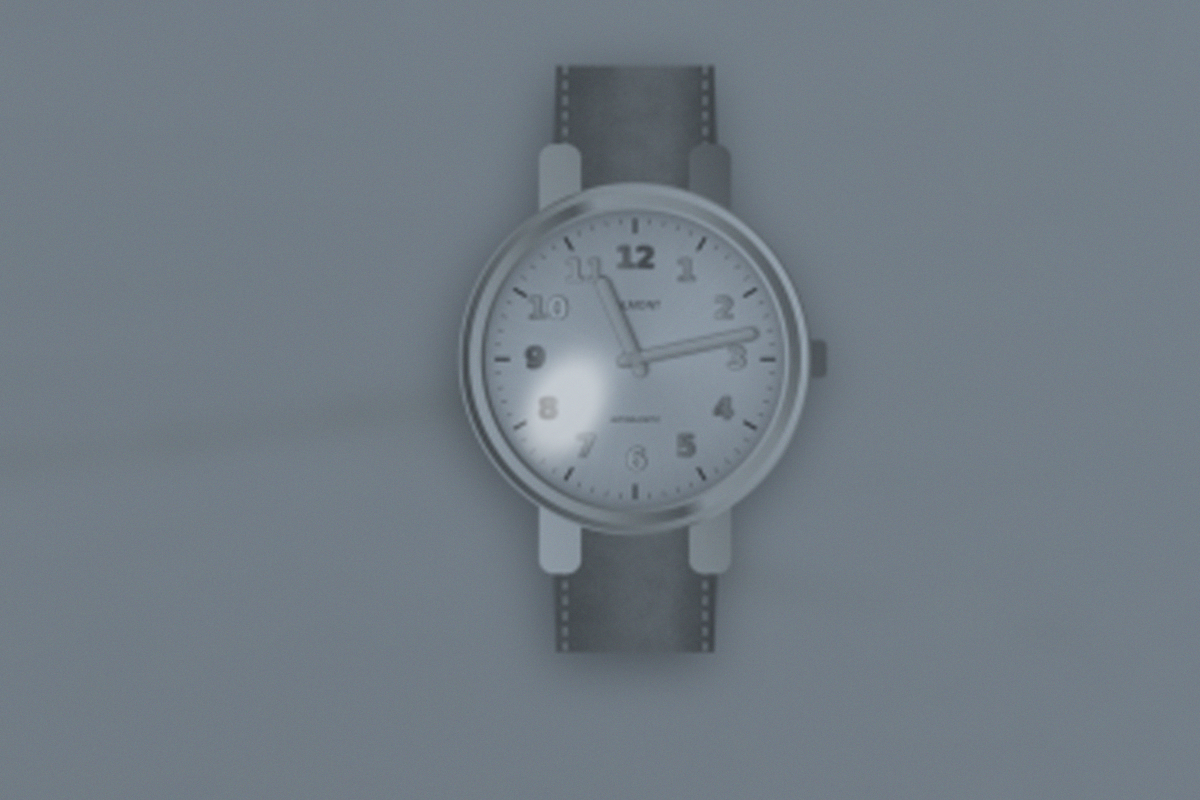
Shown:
11,13
